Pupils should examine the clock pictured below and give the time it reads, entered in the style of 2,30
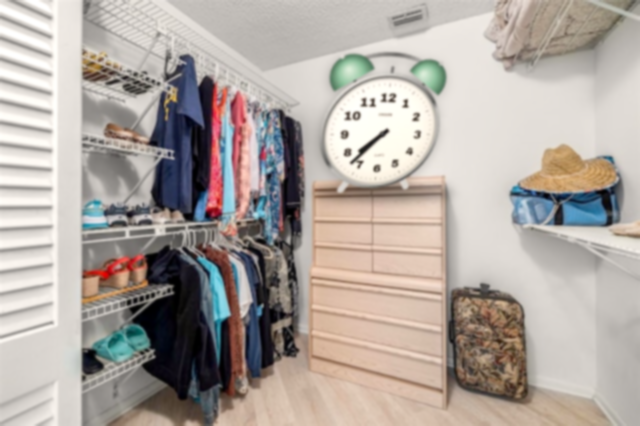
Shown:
7,37
